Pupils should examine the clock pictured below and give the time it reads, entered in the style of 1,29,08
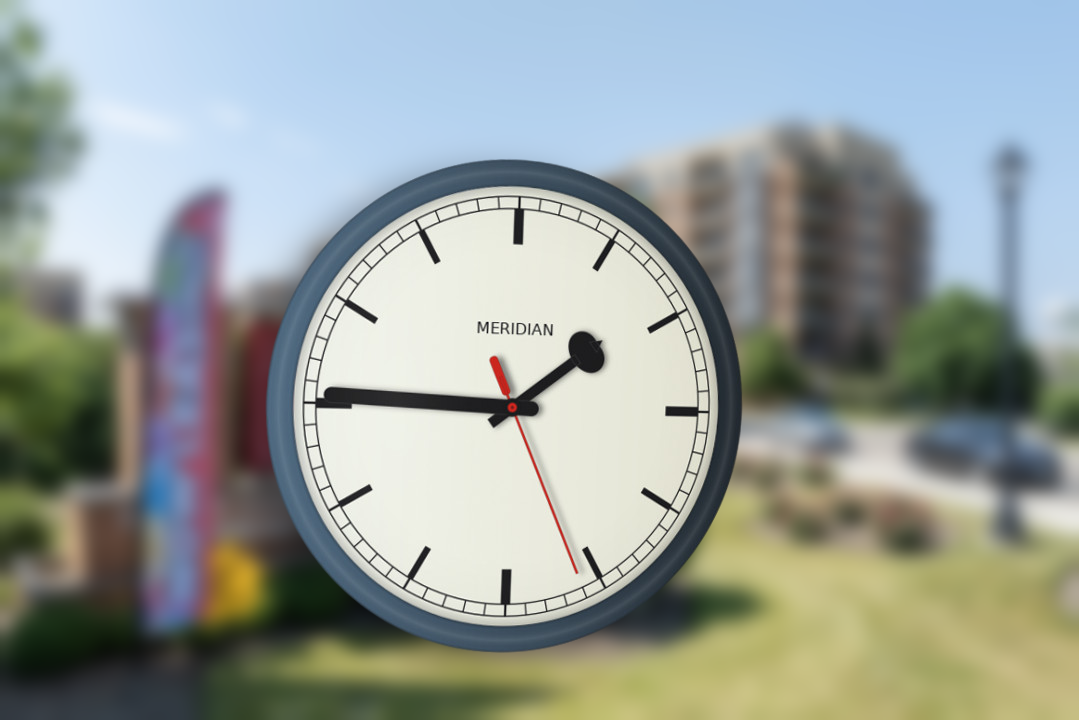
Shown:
1,45,26
